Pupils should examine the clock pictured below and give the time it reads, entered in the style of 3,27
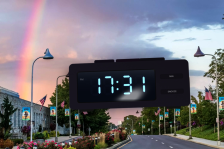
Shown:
17,31
